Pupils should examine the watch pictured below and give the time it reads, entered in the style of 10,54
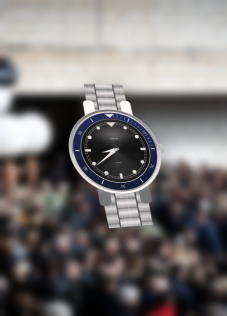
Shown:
8,39
